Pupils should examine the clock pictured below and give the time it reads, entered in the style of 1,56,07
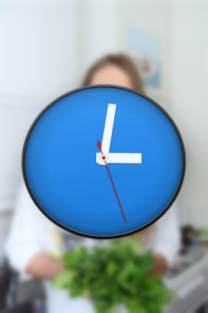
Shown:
3,01,27
